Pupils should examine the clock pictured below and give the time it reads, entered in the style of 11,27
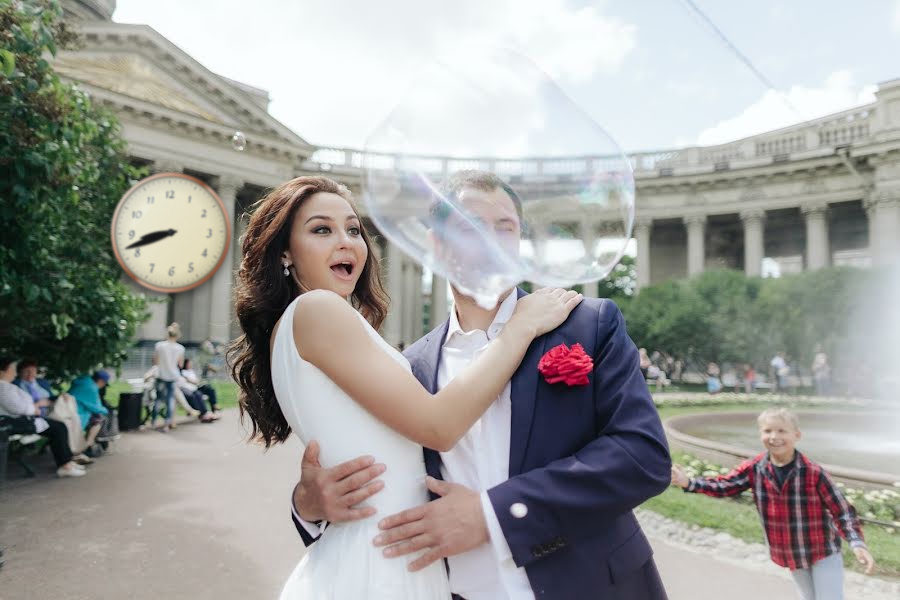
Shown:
8,42
